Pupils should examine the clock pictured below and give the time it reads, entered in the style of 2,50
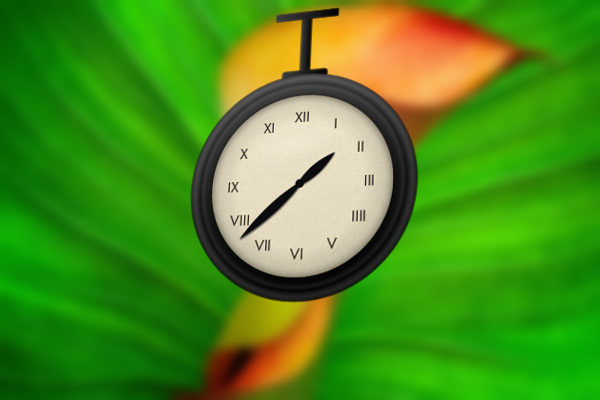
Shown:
1,38
